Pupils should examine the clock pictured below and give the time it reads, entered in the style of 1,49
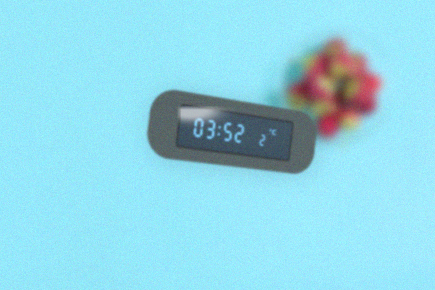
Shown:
3,52
